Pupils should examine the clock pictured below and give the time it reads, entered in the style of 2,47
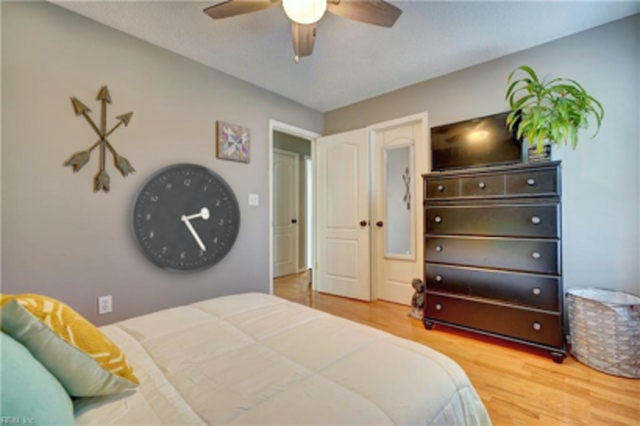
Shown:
2,24
